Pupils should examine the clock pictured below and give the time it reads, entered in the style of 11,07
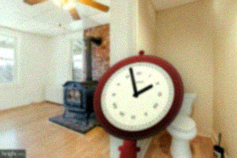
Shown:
1,57
